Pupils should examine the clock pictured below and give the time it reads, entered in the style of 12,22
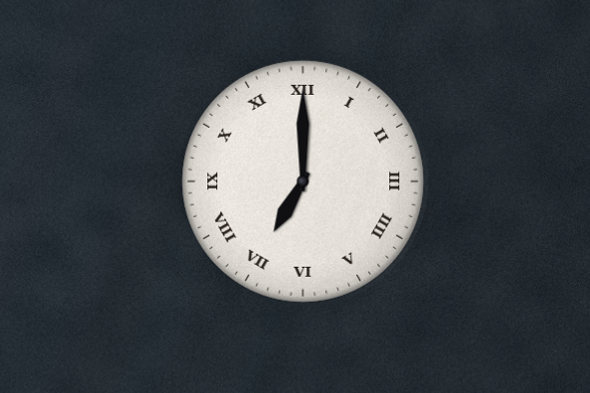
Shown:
7,00
